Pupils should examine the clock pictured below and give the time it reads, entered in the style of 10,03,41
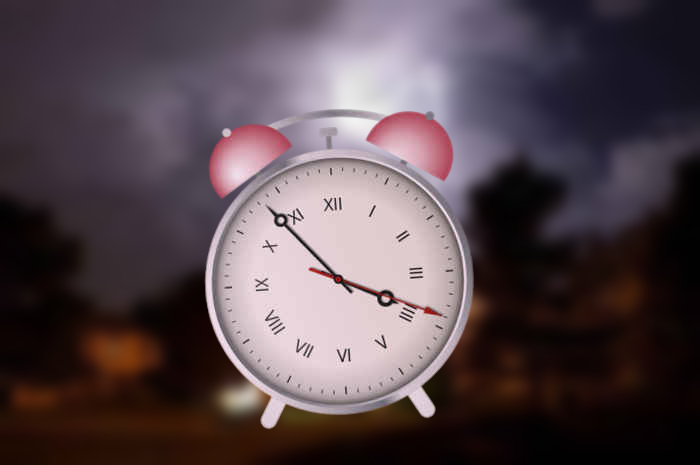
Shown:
3,53,19
